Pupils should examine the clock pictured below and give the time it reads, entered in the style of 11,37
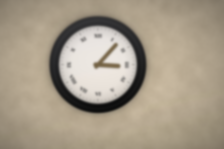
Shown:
3,07
